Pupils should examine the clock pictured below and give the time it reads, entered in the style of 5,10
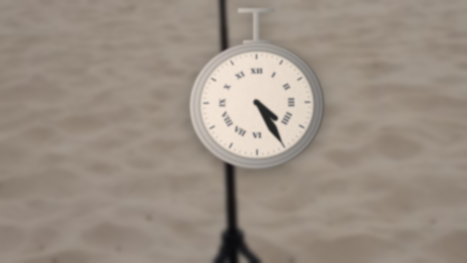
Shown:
4,25
